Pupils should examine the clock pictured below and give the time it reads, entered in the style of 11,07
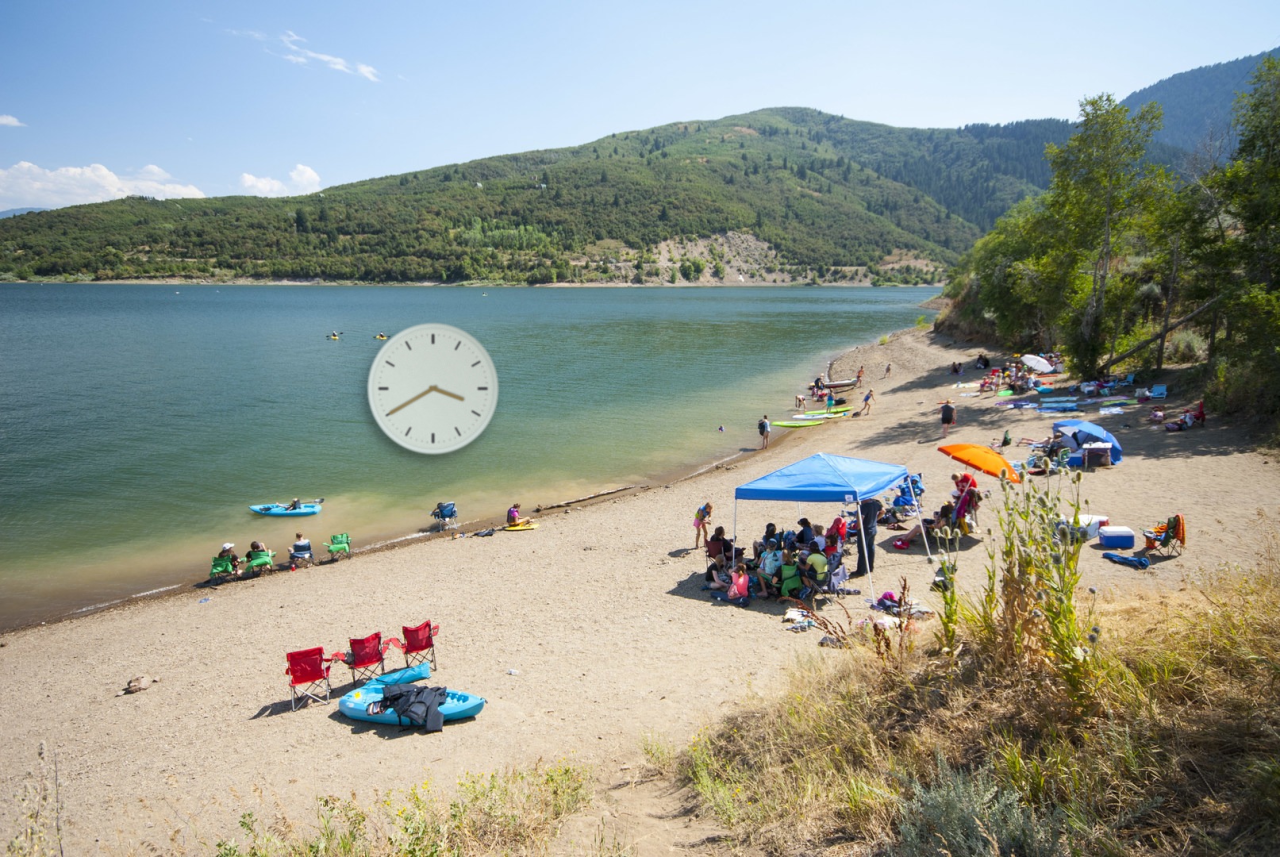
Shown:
3,40
